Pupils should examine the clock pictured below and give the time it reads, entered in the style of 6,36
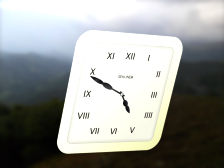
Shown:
4,49
